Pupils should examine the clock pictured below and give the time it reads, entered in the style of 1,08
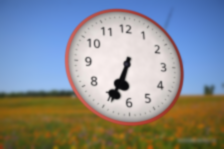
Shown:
6,34
